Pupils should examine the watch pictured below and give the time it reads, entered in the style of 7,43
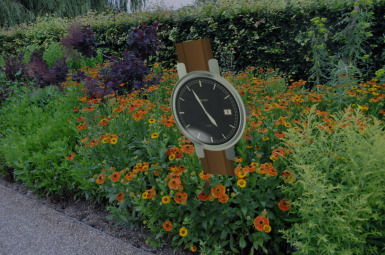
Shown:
4,56
